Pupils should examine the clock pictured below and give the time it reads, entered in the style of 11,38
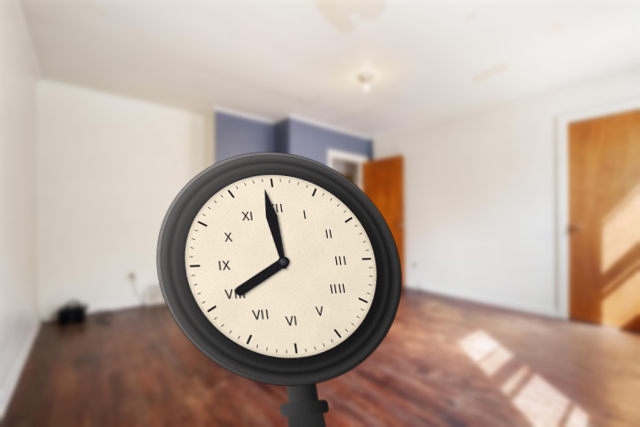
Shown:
7,59
